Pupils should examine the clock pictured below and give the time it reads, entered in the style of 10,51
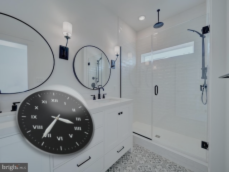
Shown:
3,36
